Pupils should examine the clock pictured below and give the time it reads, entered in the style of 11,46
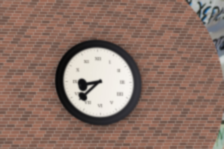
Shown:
8,38
